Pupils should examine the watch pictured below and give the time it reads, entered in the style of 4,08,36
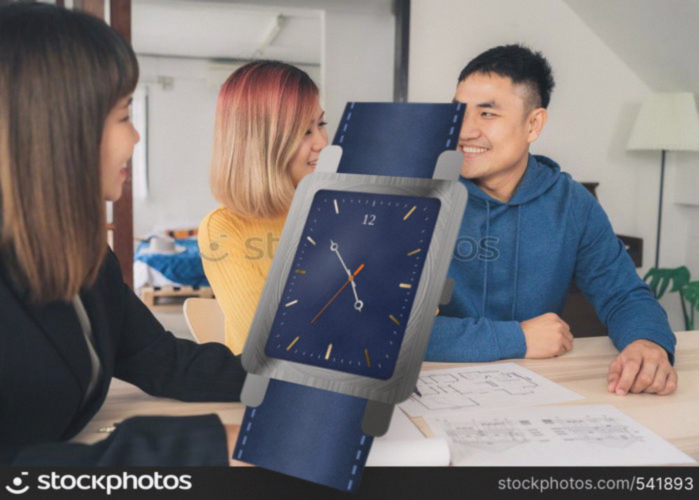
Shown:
4,52,35
